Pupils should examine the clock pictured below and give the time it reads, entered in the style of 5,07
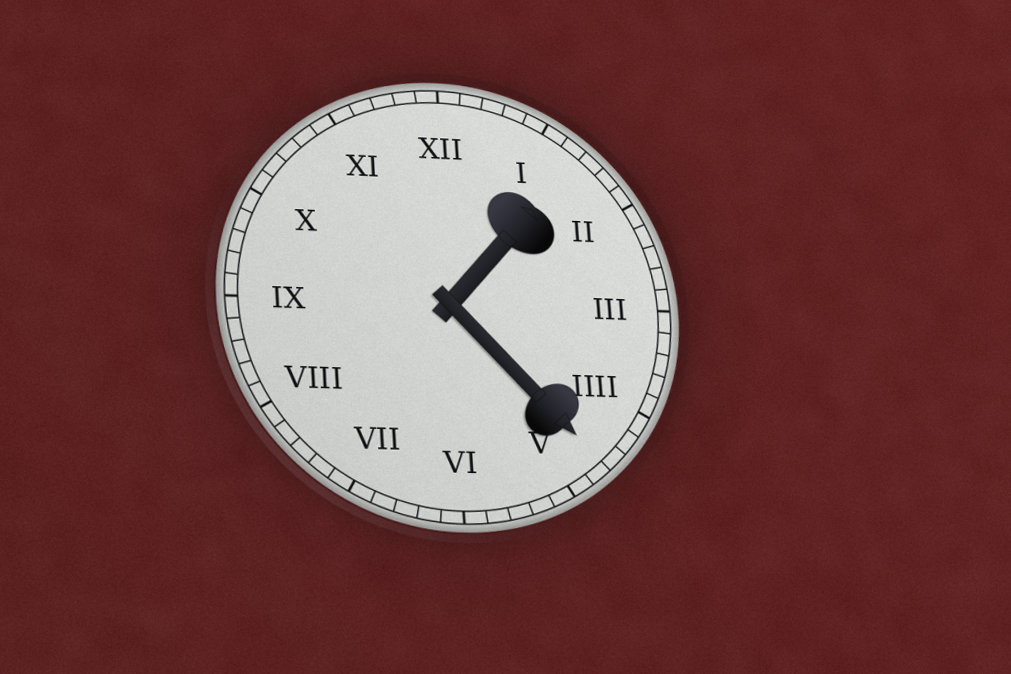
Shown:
1,23
